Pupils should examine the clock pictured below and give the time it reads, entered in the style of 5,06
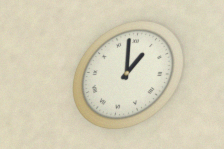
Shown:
12,58
